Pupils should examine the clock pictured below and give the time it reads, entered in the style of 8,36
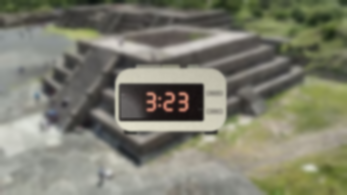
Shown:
3,23
